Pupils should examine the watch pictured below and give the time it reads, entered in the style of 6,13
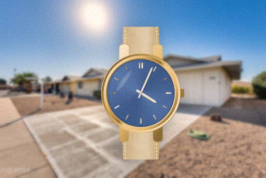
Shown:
4,04
